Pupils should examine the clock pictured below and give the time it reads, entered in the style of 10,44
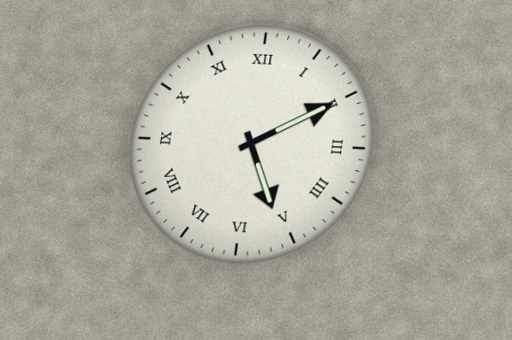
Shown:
5,10
